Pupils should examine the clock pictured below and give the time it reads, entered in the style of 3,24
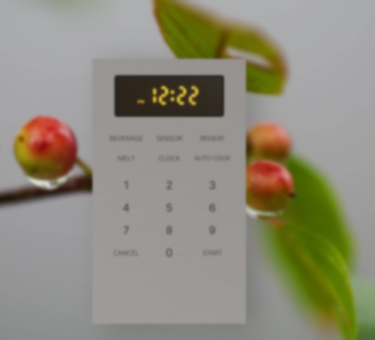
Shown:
12,22
